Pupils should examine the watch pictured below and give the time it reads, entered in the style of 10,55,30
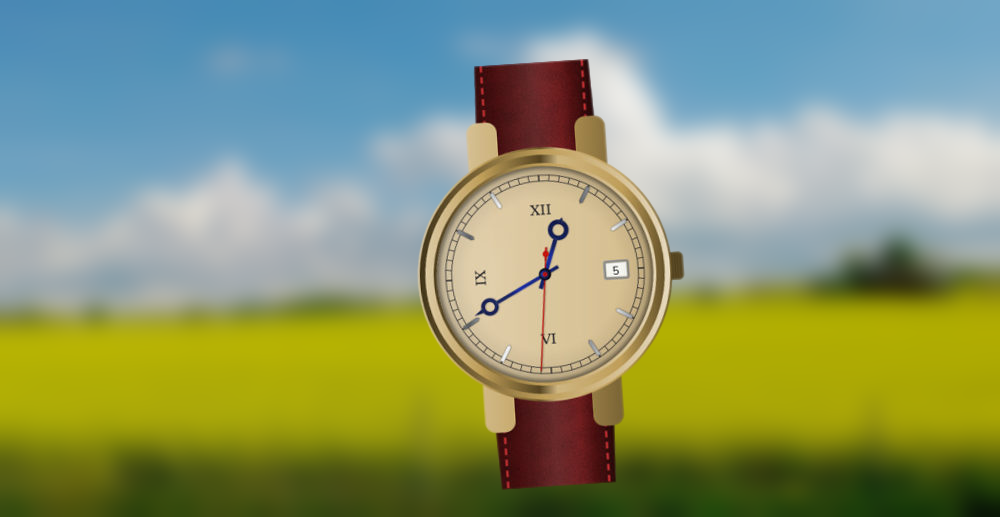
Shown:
12,40,31
